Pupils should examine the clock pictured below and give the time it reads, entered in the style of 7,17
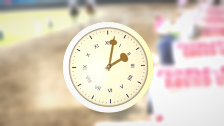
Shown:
2,02
